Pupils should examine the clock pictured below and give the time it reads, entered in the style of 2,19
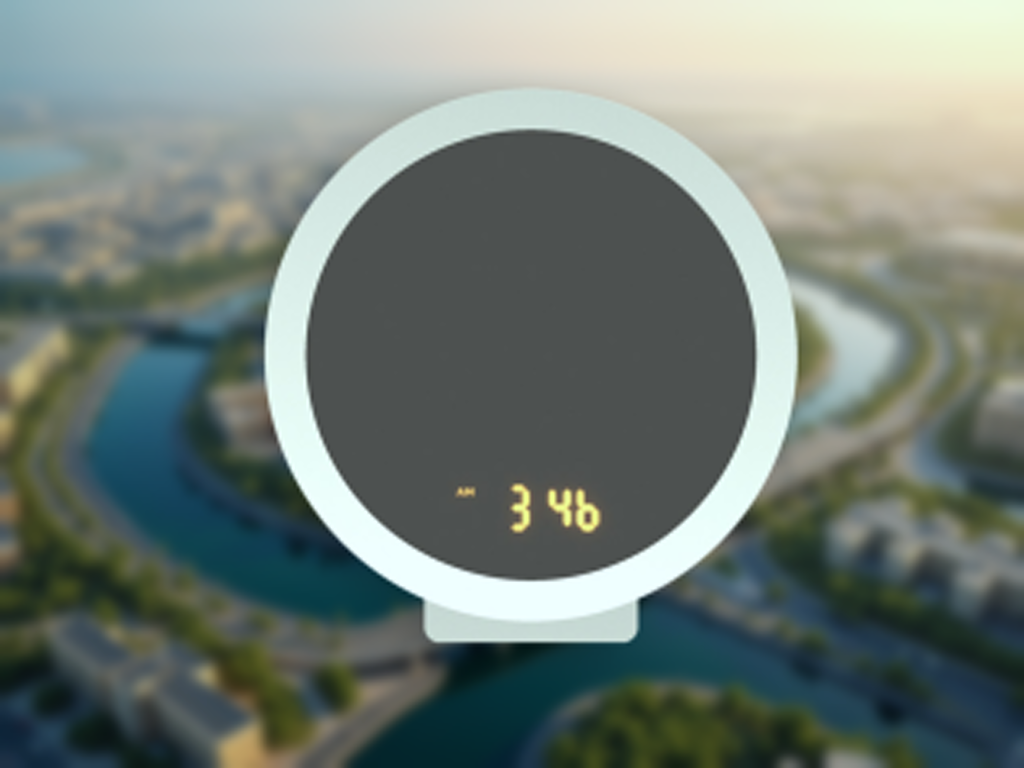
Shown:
3,46
